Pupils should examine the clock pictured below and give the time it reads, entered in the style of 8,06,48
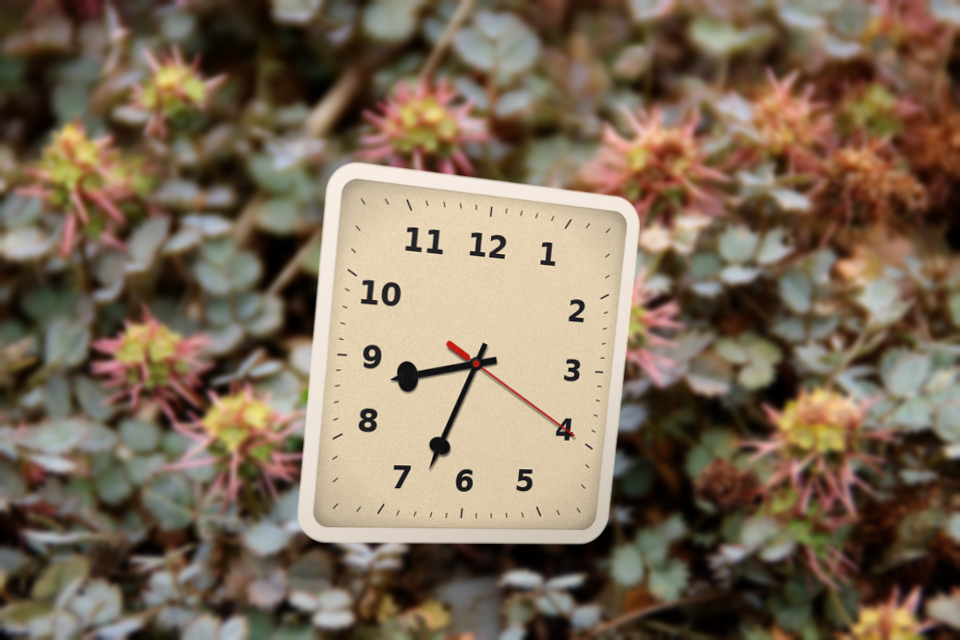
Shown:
8,33,20
